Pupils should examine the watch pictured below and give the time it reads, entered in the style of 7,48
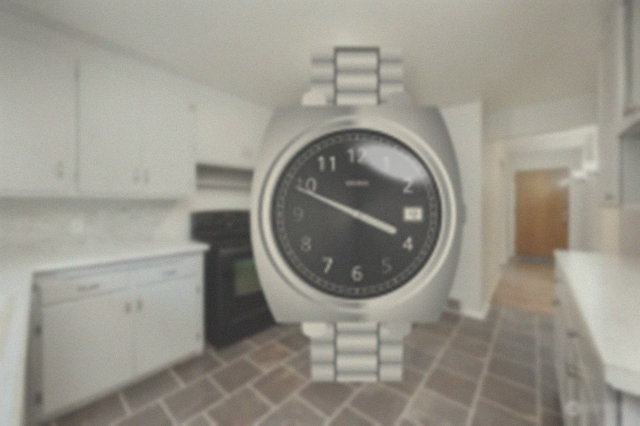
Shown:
3,49
